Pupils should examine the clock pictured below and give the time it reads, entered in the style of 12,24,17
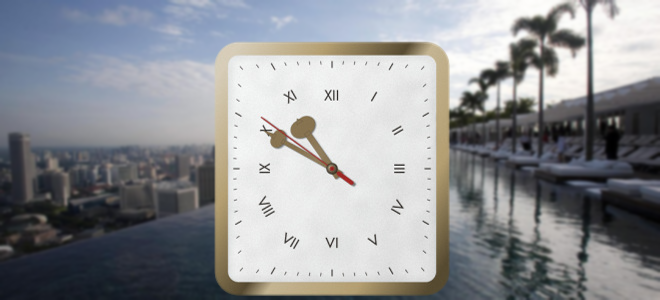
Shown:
10,49,51
